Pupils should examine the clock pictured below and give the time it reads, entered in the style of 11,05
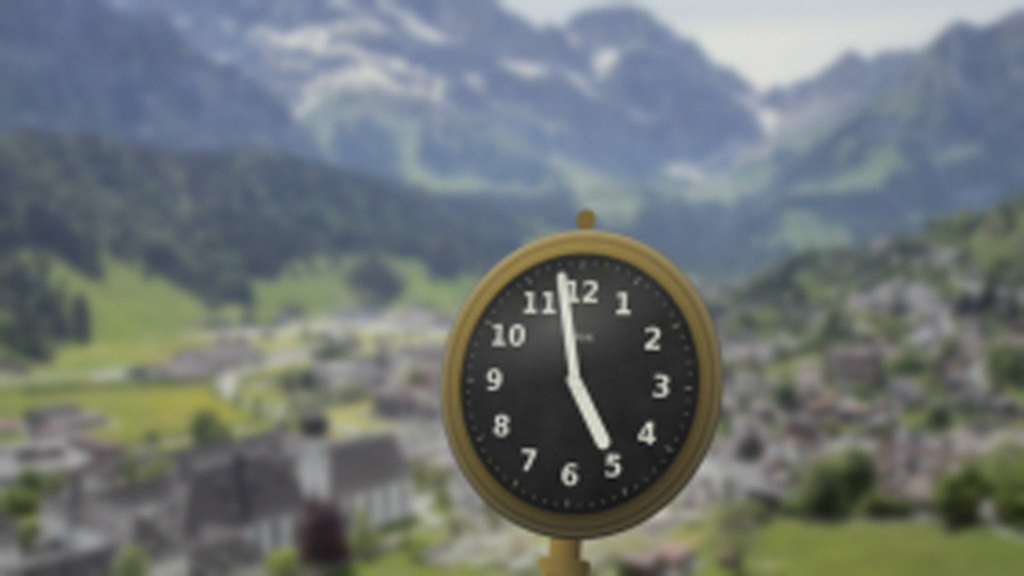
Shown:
4,58
